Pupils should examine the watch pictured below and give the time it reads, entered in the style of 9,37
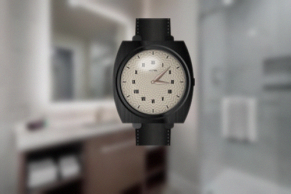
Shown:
3,08
